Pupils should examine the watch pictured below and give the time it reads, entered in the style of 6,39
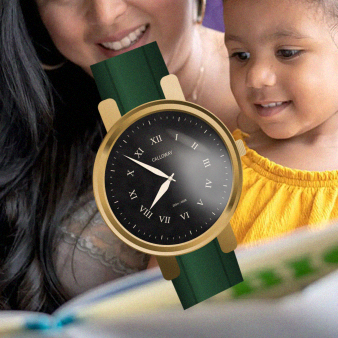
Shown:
7,53
